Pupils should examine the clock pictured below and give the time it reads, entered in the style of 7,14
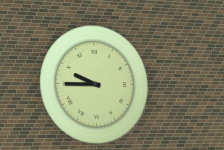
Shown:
9,45
